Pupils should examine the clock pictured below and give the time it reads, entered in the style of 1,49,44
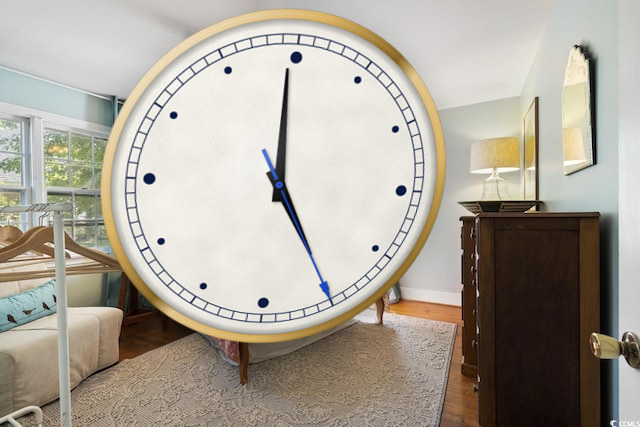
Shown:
4,59,25
